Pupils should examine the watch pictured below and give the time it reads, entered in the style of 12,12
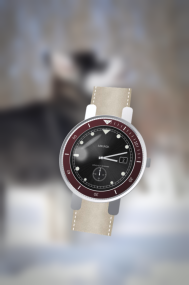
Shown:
3,12
